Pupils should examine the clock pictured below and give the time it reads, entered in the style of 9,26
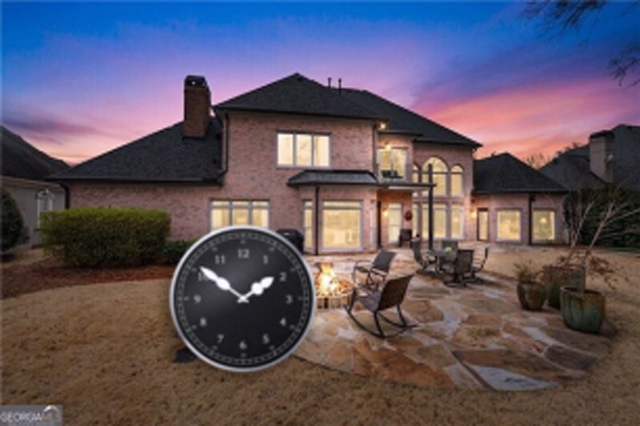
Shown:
1,51
